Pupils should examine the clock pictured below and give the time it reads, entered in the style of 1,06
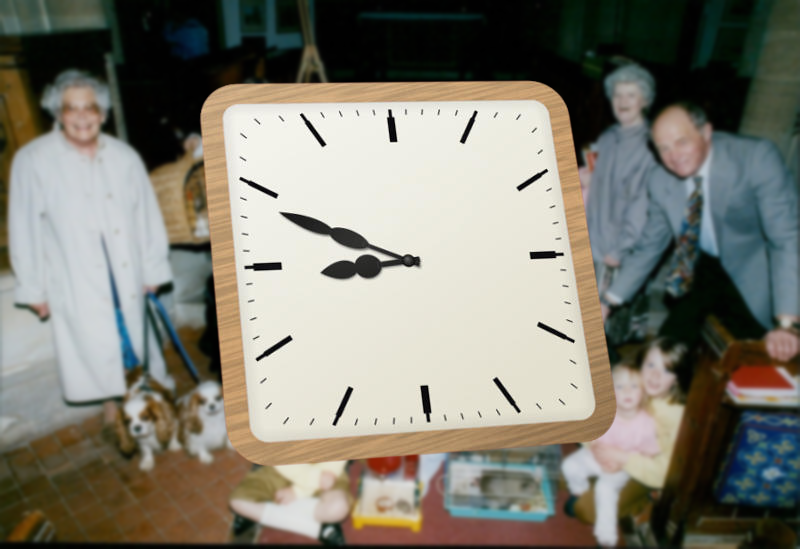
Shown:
8,49
